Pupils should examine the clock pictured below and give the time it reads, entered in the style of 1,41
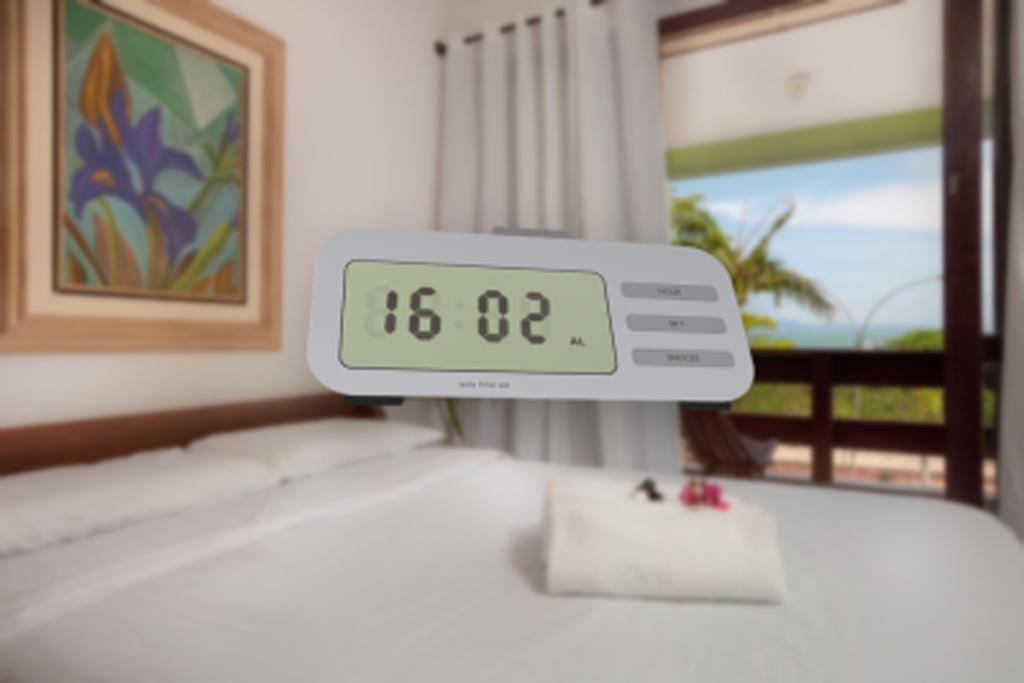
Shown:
16,02
